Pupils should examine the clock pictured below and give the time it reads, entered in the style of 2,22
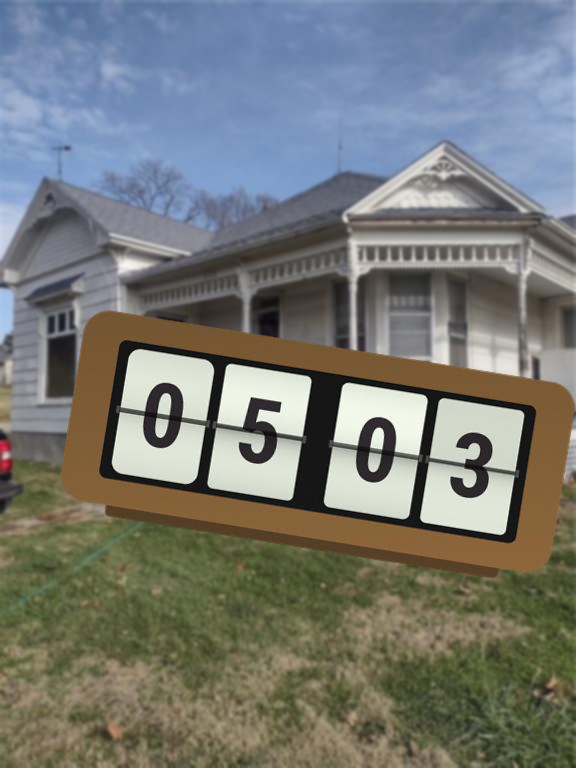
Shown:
5,03
